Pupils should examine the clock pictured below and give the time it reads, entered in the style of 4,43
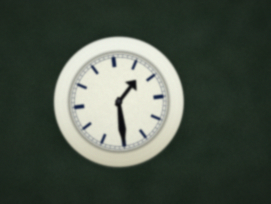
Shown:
1,30
